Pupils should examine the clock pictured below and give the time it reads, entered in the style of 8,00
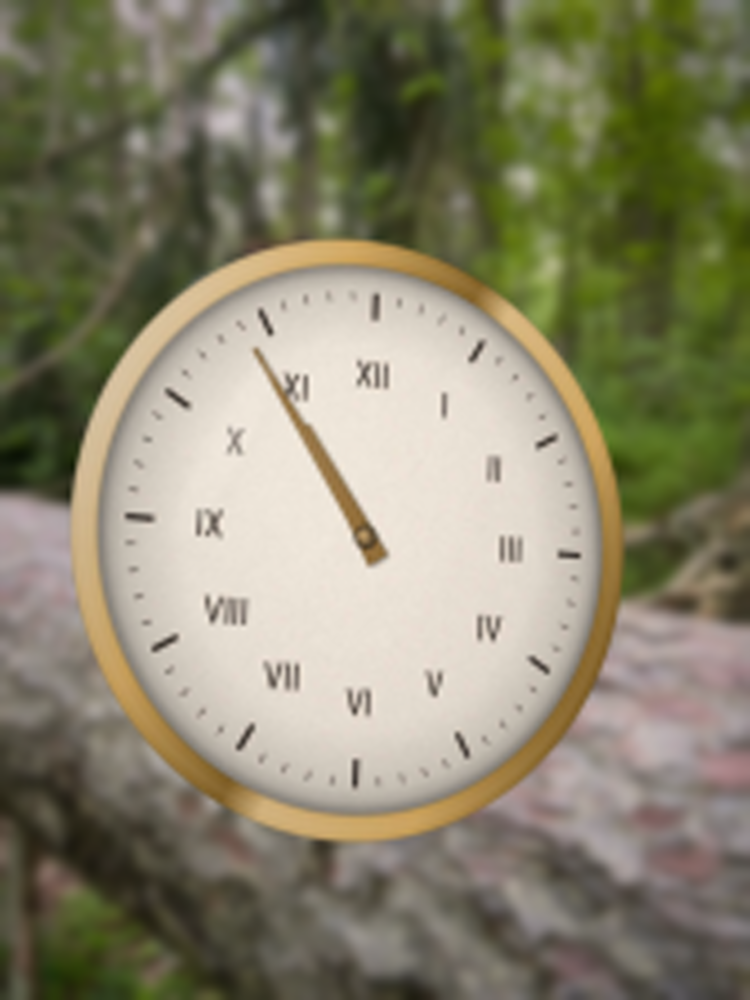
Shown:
10,54
